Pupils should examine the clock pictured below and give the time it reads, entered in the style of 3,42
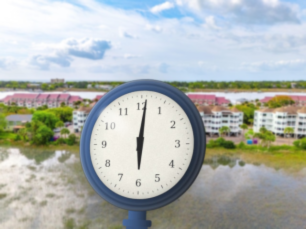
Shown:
6,01
